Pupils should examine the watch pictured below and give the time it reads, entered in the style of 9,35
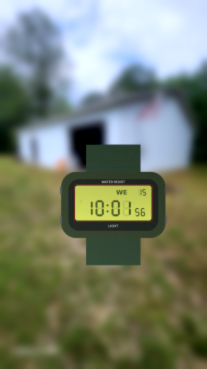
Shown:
10,01
